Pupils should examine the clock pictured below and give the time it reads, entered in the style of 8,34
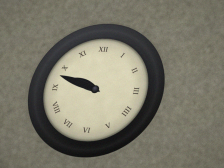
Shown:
9,48
